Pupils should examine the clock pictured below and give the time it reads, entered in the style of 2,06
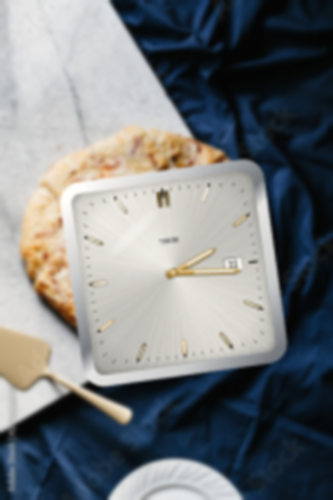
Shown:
2,16
